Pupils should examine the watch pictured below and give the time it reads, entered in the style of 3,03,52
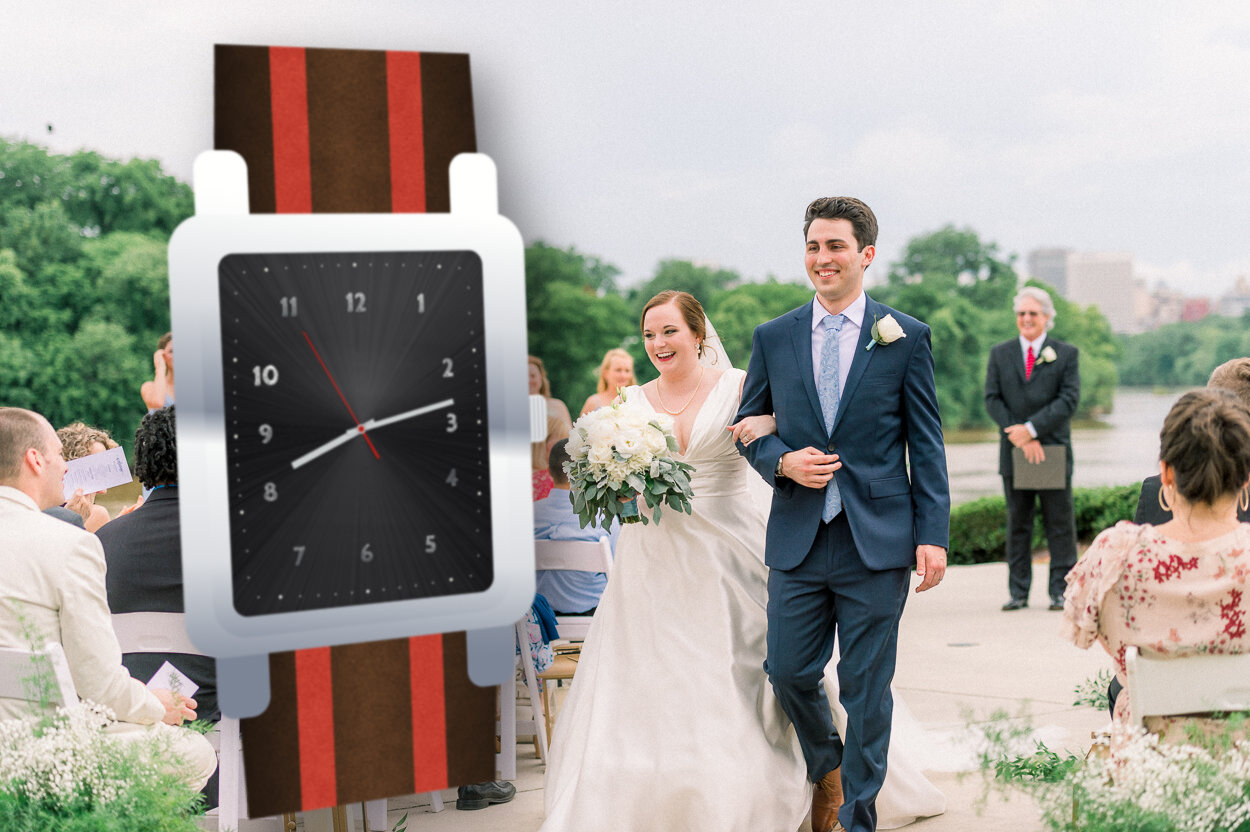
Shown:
8,12,55
